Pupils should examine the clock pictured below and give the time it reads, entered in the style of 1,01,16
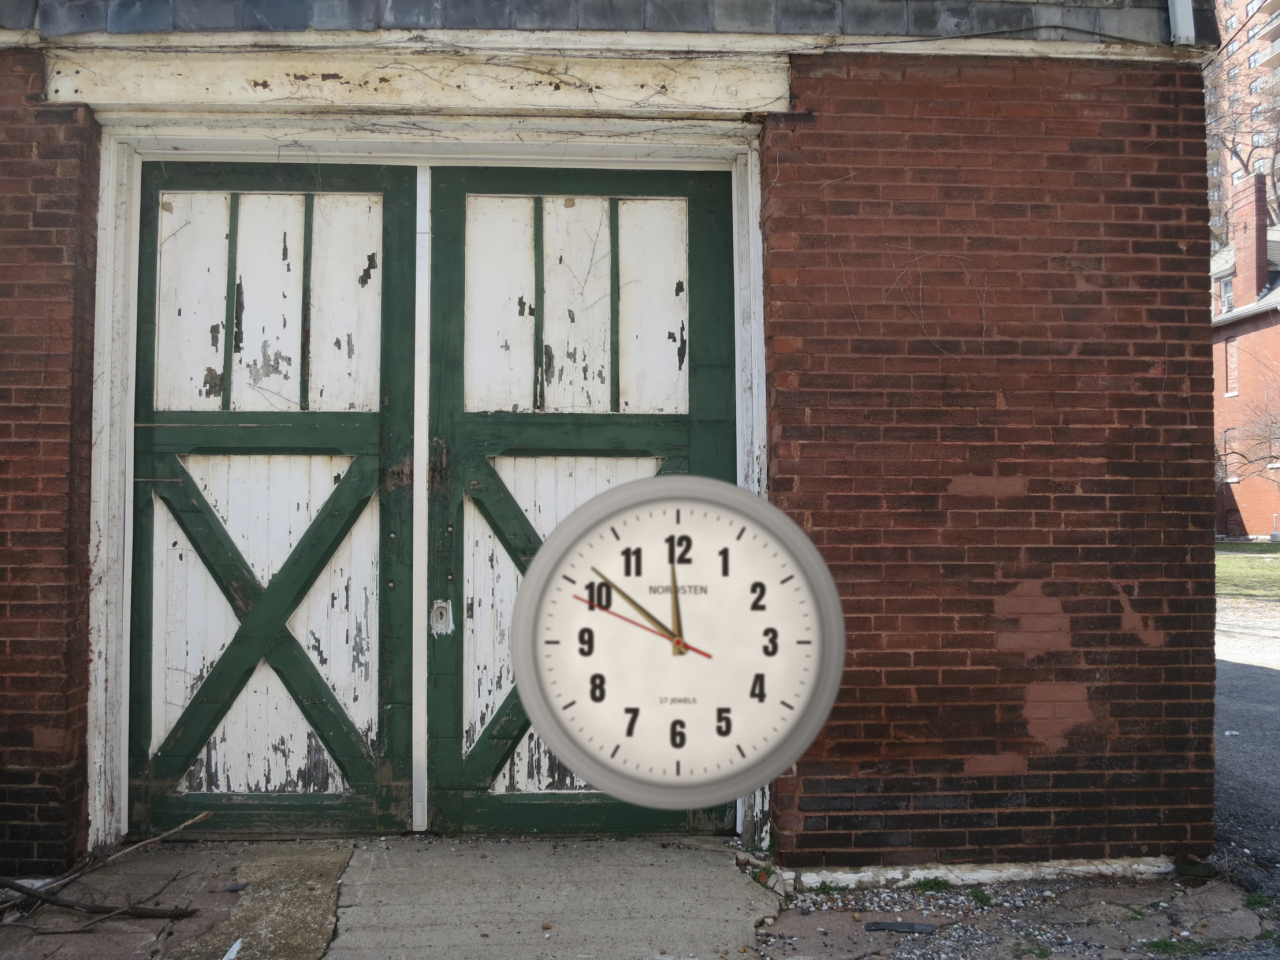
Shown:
11,51,49
